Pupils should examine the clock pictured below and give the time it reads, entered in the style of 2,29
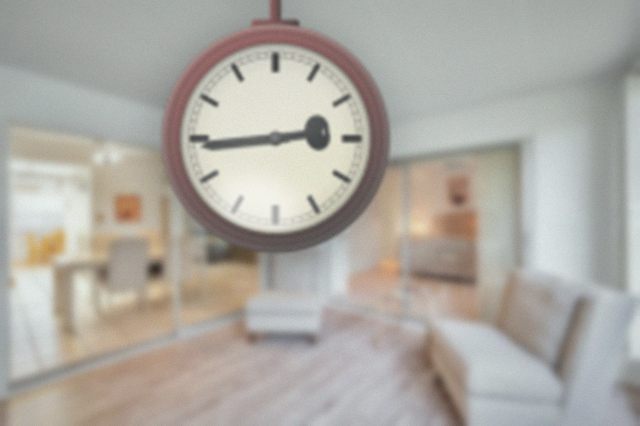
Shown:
2,44
